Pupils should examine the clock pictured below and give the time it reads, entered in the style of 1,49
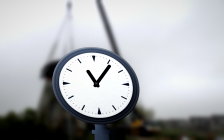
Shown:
11,06
